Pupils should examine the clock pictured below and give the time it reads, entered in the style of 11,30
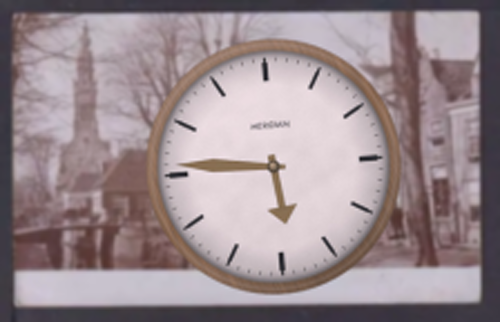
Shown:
5,46
